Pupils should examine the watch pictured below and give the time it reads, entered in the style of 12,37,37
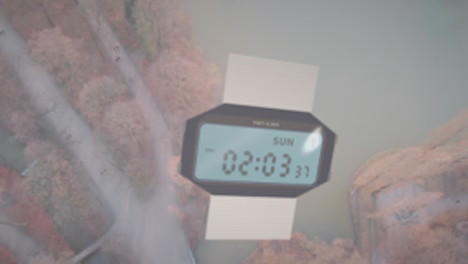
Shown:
2,03,37
